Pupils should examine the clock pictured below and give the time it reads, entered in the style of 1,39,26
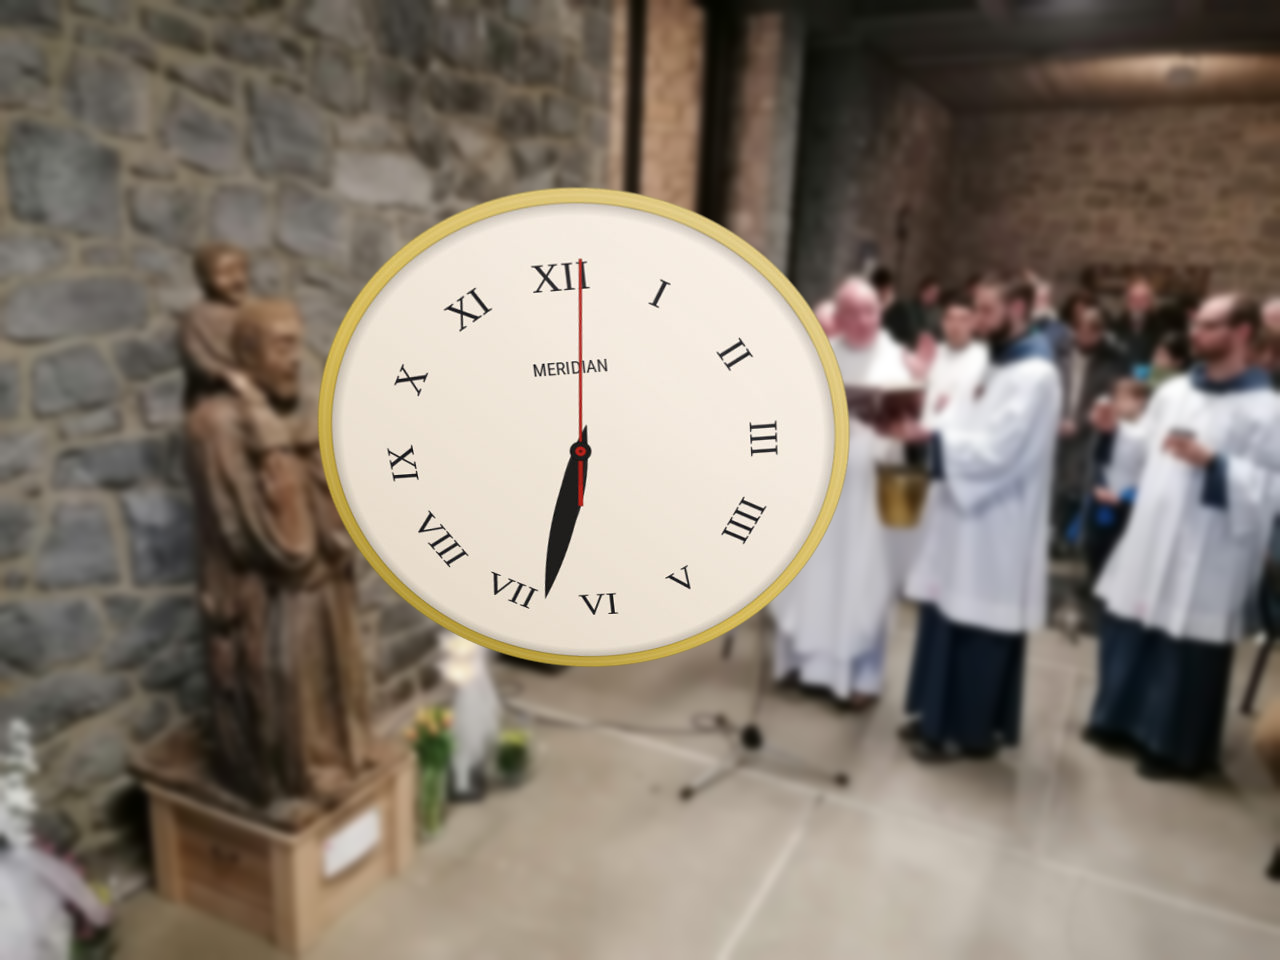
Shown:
6,33,01
